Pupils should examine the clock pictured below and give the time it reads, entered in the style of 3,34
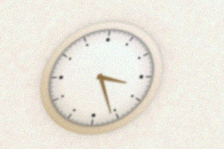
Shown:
3,26
